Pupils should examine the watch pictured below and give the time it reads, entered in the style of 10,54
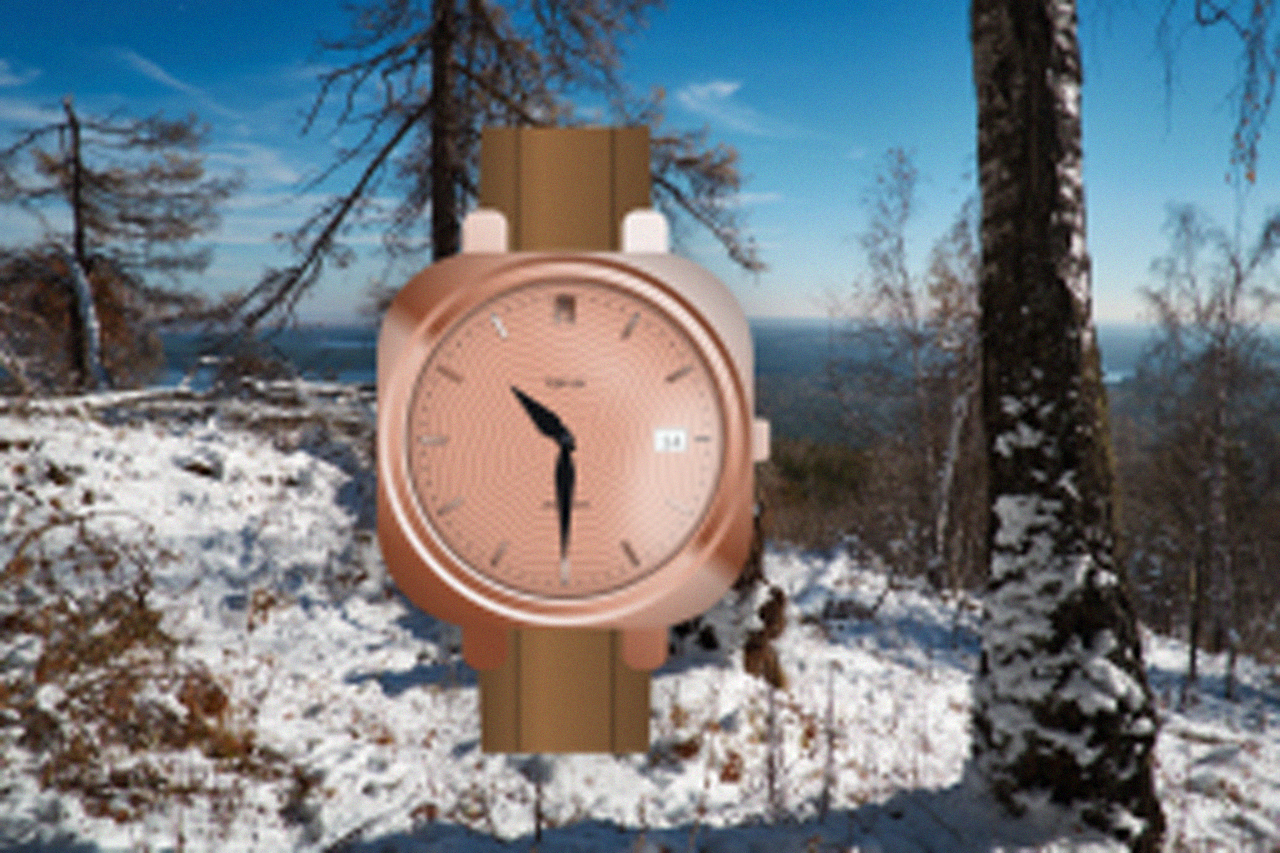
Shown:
10,30
